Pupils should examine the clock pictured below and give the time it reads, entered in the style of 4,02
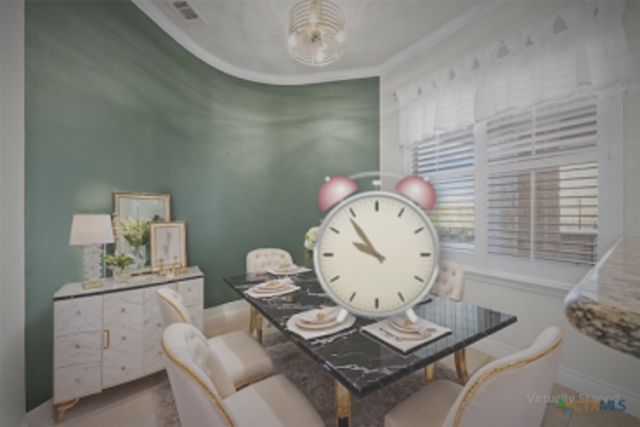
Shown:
9,54
